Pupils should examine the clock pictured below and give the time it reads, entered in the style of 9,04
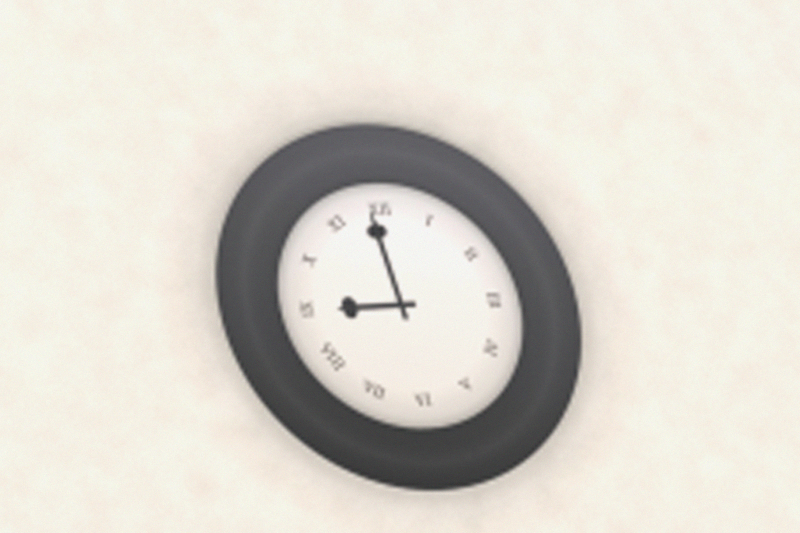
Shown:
8,59
